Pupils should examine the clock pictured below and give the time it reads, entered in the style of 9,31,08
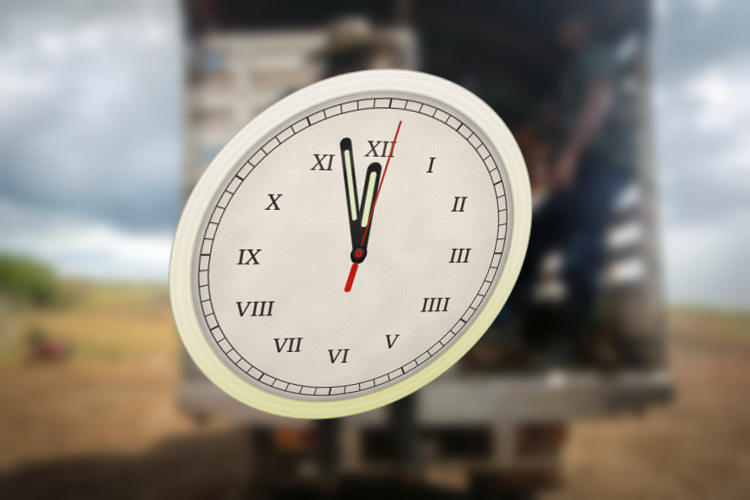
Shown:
11,57,01
